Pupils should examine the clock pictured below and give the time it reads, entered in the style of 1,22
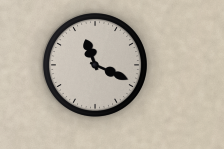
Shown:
11,19
